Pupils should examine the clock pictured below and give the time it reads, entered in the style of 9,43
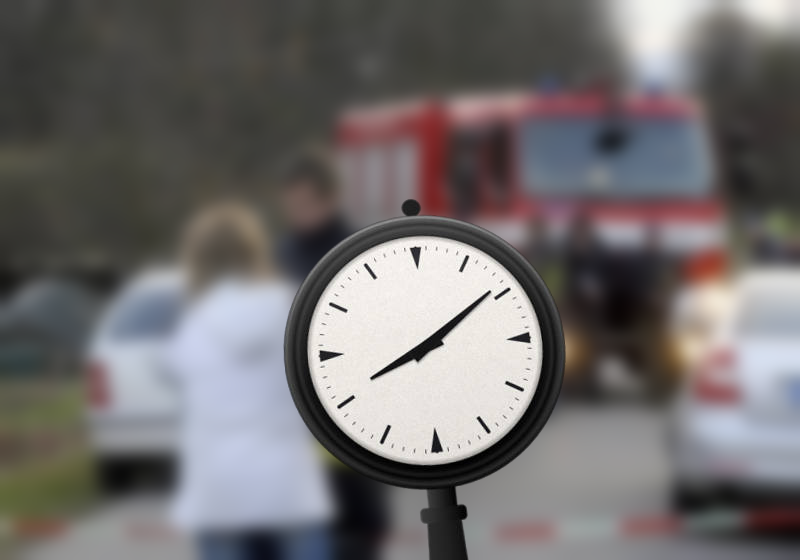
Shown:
8,09
